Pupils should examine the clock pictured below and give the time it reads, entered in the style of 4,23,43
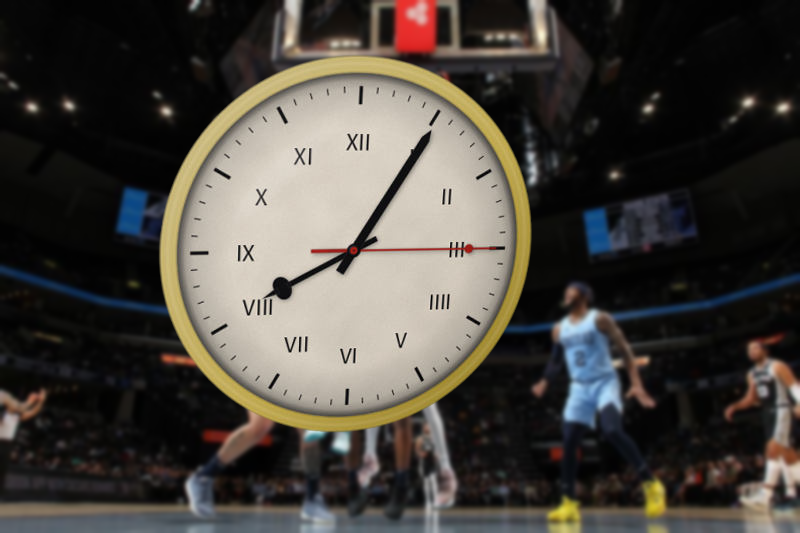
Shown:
8,05,15
